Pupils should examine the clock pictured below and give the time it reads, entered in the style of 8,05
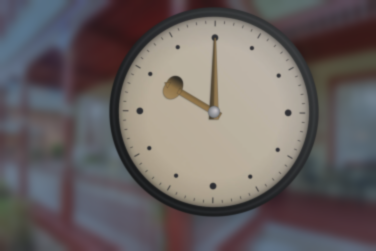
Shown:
10,00
